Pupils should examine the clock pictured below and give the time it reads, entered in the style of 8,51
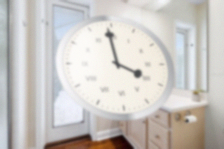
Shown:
3,59
